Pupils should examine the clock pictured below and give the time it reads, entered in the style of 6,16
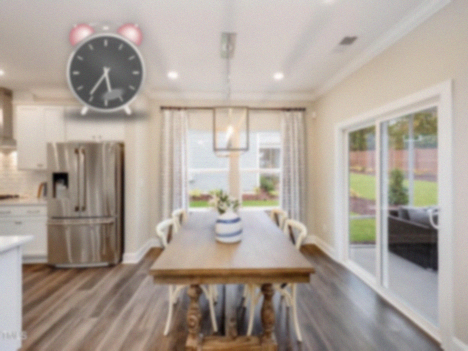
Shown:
5,36
